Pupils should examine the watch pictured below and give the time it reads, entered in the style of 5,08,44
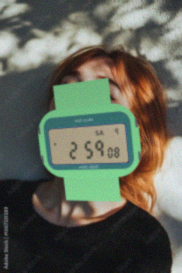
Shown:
2,59,08
